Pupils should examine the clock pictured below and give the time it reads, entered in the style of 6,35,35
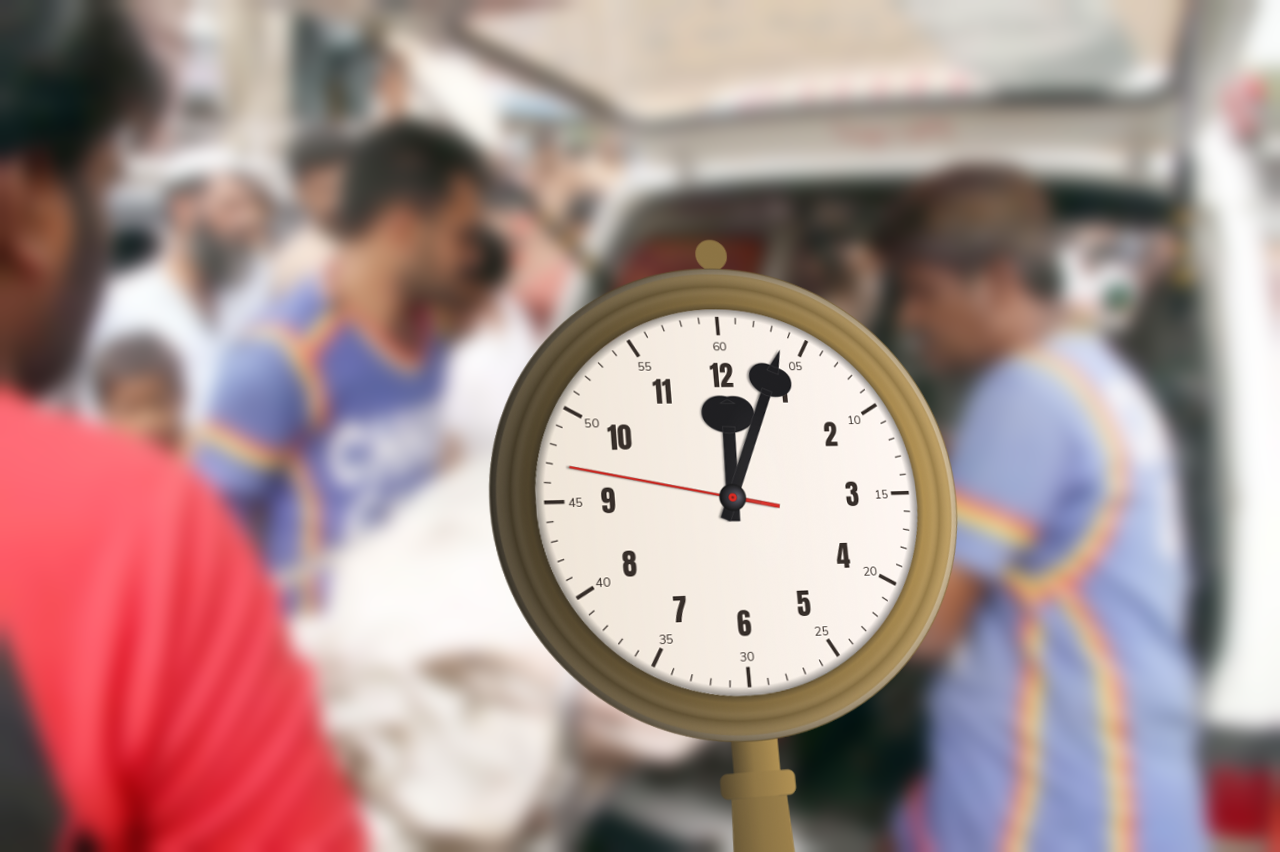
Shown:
12,03,47
